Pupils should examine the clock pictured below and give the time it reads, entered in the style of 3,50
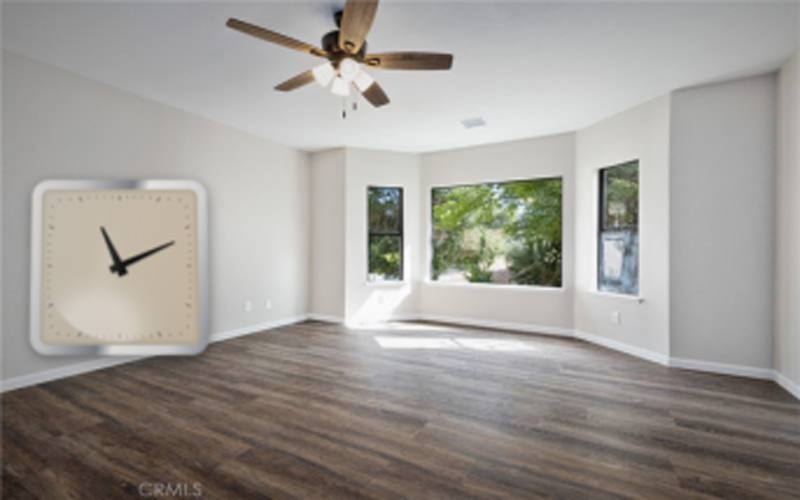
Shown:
11,11
